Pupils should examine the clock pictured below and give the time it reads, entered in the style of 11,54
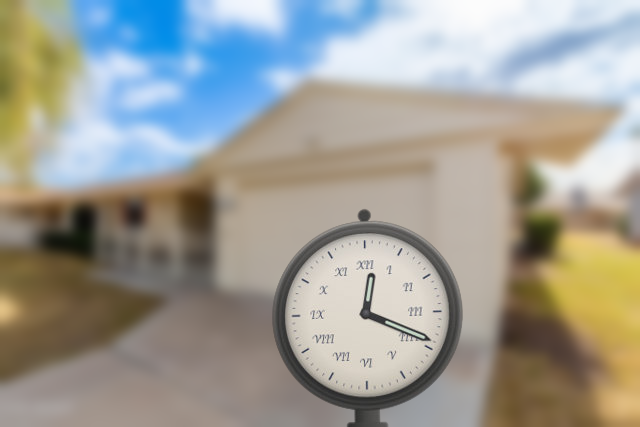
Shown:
12,19
